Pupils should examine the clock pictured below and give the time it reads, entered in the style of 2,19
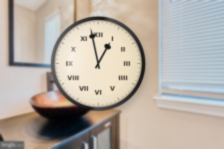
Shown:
12,58
